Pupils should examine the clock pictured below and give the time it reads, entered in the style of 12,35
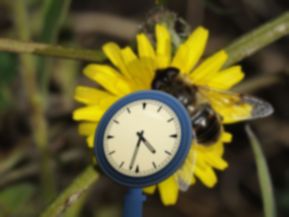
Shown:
4,32
